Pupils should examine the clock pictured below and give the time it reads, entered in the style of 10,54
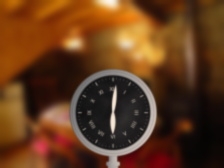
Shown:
6,01
